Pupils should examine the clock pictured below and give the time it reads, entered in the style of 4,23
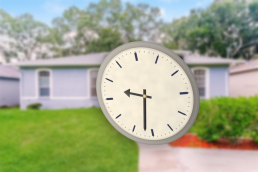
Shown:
9,32
